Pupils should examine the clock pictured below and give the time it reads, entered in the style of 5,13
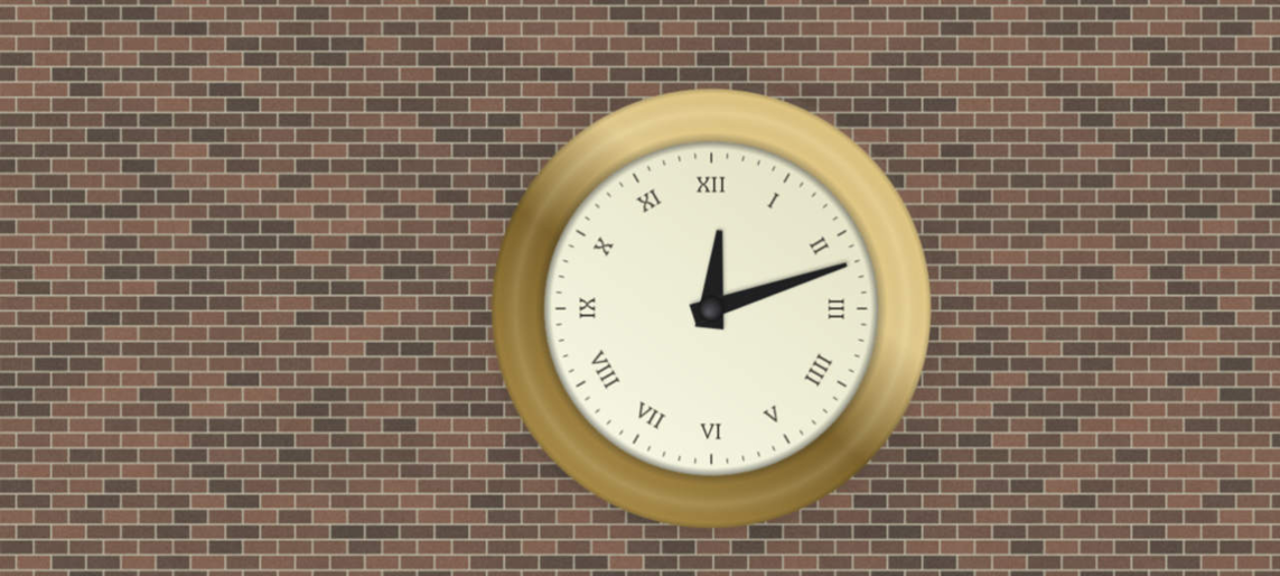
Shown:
12,12
